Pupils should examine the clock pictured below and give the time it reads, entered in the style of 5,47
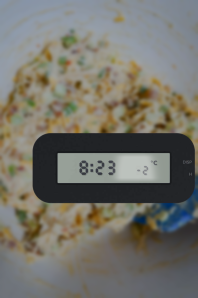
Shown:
8,23
